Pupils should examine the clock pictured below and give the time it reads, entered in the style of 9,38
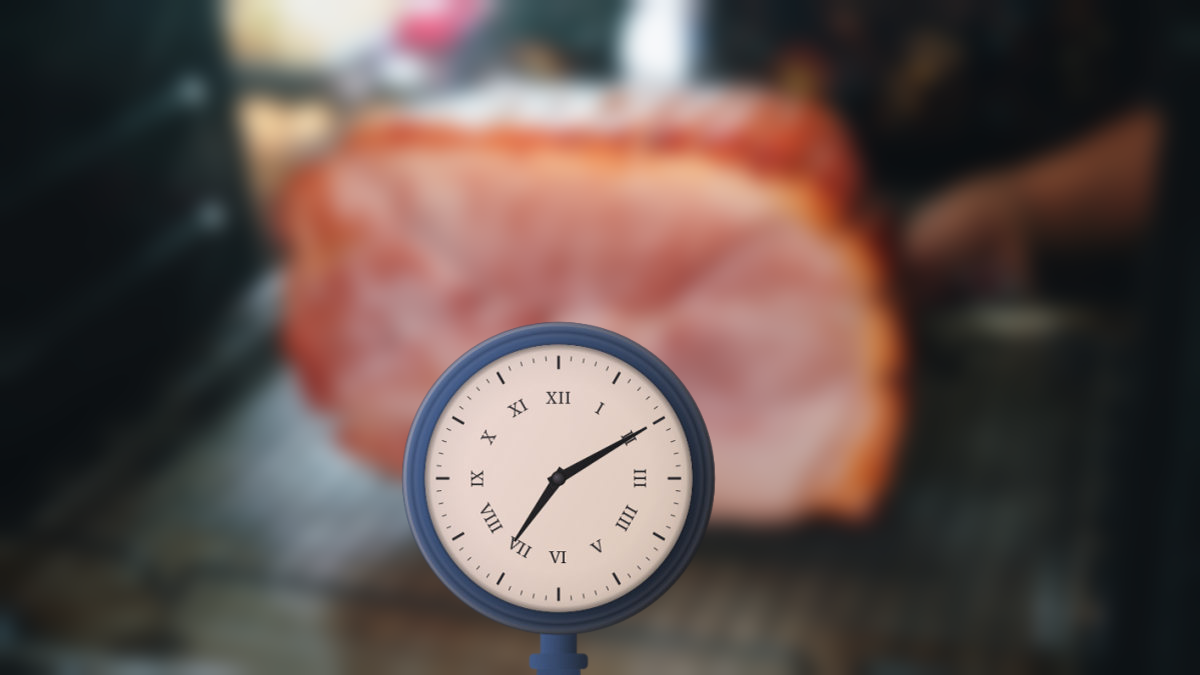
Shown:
7,10
